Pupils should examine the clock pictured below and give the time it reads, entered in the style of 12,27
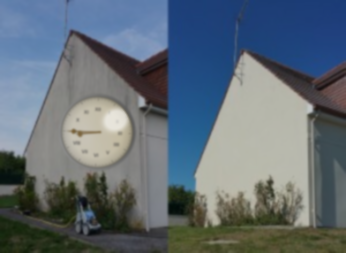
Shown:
8,45
